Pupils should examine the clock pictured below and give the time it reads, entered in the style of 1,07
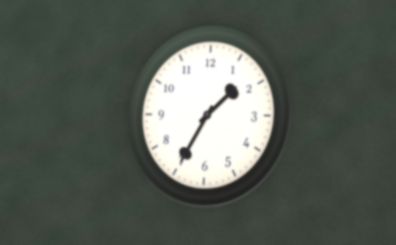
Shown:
1,35
